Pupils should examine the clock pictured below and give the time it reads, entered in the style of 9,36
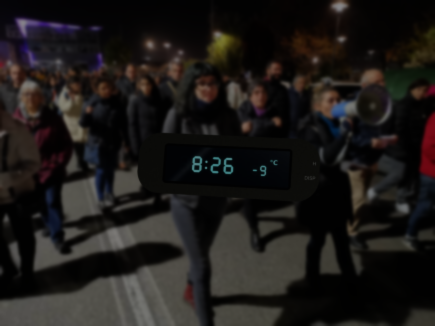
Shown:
8,26
